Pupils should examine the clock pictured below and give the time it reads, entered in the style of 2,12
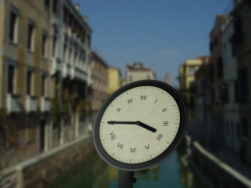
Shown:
3,45
